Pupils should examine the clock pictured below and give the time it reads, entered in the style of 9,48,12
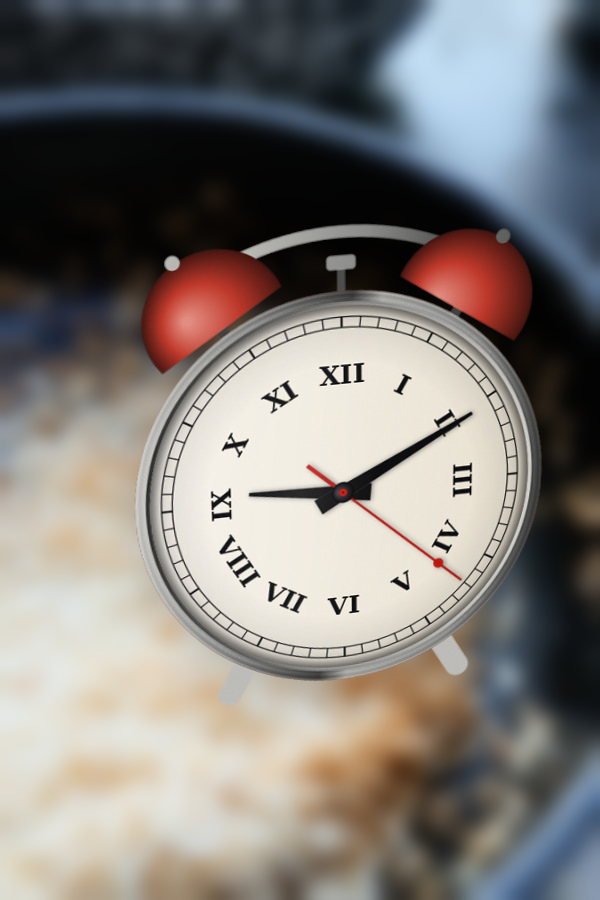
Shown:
9,10,22
